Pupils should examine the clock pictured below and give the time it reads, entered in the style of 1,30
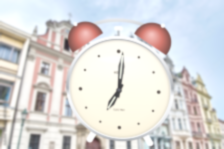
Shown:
7,01
